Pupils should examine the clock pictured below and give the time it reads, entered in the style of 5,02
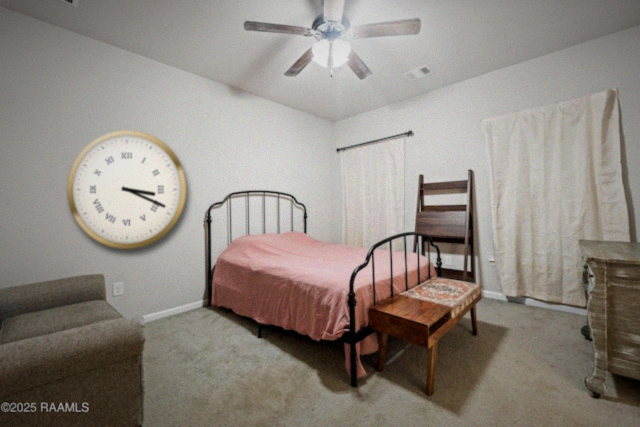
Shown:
3,19
